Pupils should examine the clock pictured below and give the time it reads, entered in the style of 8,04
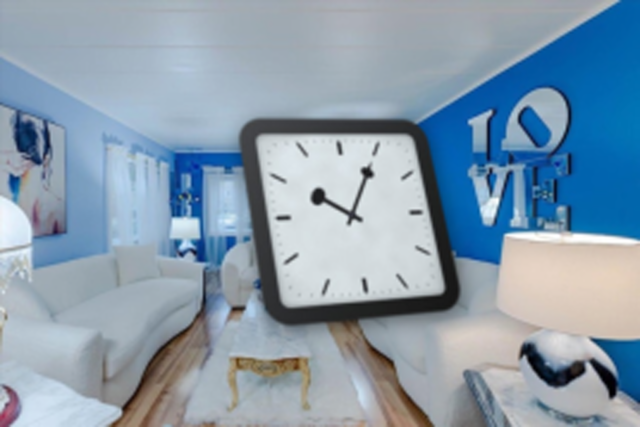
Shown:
10,05
